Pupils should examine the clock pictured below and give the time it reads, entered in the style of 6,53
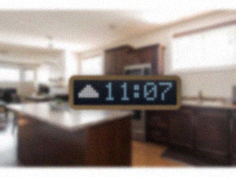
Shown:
11,07
